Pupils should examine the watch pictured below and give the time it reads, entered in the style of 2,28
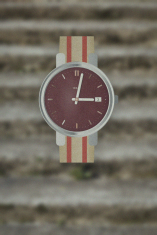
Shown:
3,02
